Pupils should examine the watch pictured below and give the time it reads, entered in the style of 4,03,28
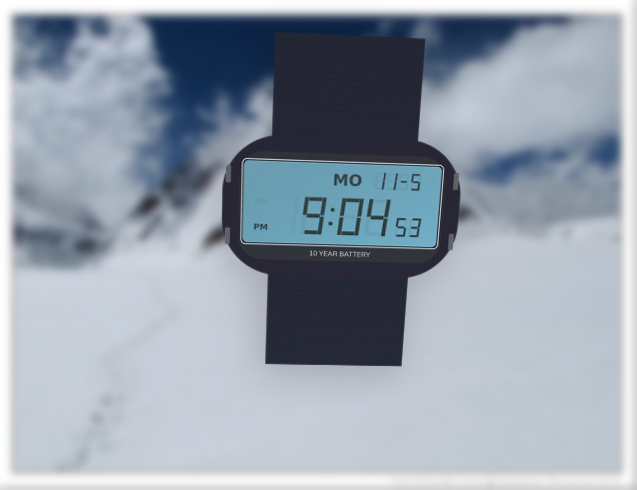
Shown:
9,04,53
